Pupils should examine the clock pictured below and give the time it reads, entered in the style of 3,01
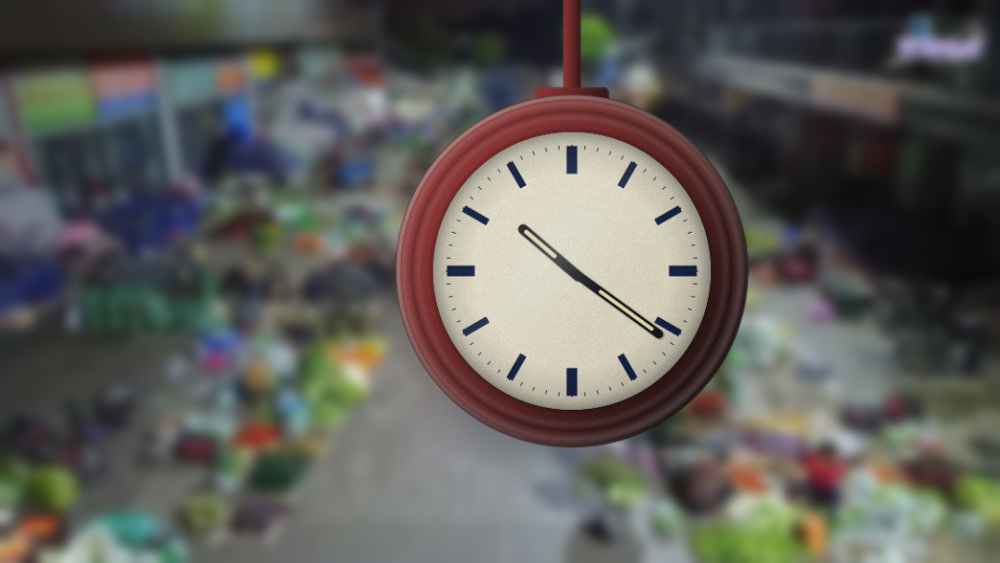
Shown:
10,21
